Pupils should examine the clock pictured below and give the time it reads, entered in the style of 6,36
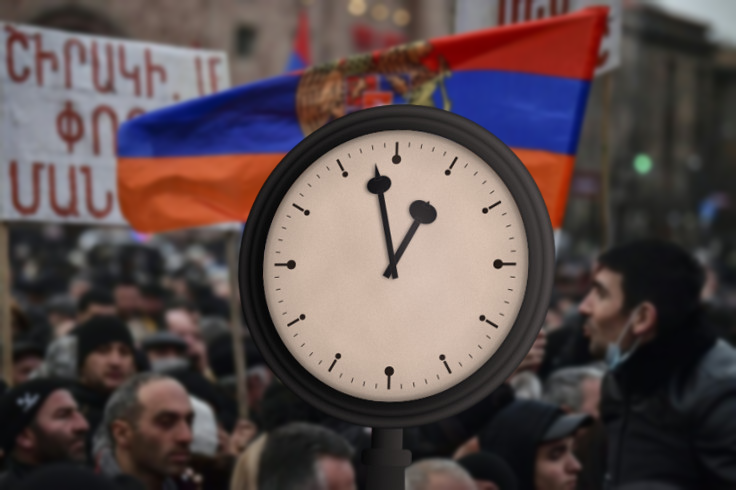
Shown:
12,58
